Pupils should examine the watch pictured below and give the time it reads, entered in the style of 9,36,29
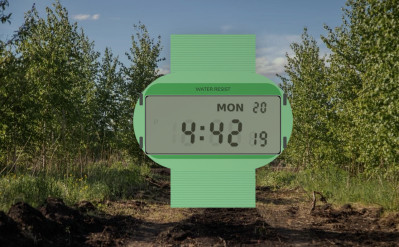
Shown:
4,42,19
